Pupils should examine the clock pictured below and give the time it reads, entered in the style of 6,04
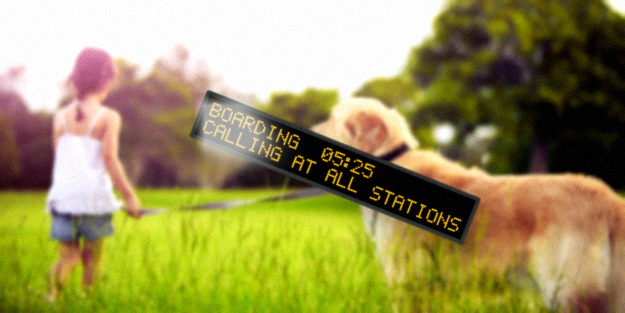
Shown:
5,25
